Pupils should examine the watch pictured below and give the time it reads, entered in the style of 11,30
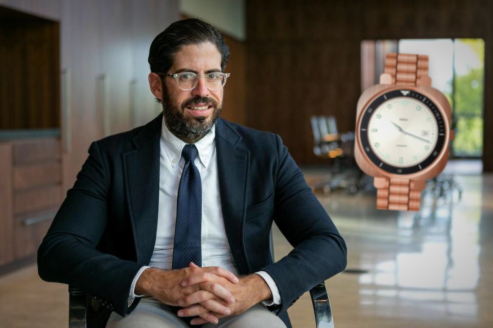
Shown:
10,18
